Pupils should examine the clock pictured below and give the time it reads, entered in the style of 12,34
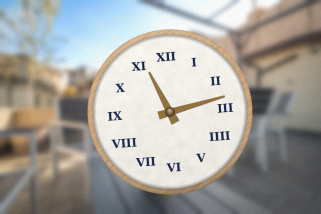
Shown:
11,13
